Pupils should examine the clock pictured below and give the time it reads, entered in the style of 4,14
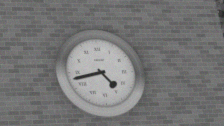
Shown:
4,43
